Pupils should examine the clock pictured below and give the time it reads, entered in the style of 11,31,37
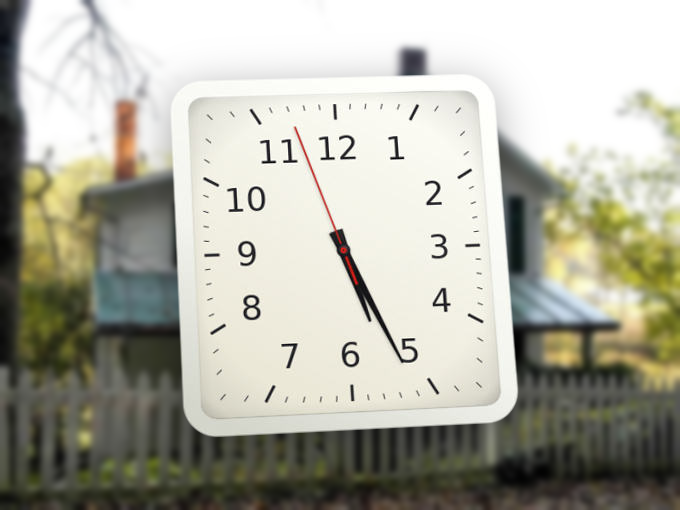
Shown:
5,25,57
